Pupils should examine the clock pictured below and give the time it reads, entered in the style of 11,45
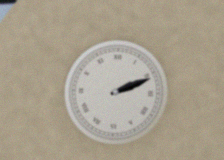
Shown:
2,11
